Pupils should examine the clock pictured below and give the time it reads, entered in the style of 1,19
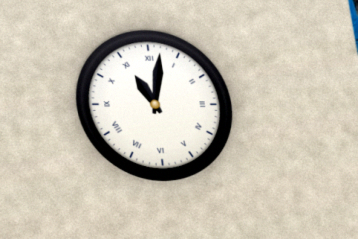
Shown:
11,02
